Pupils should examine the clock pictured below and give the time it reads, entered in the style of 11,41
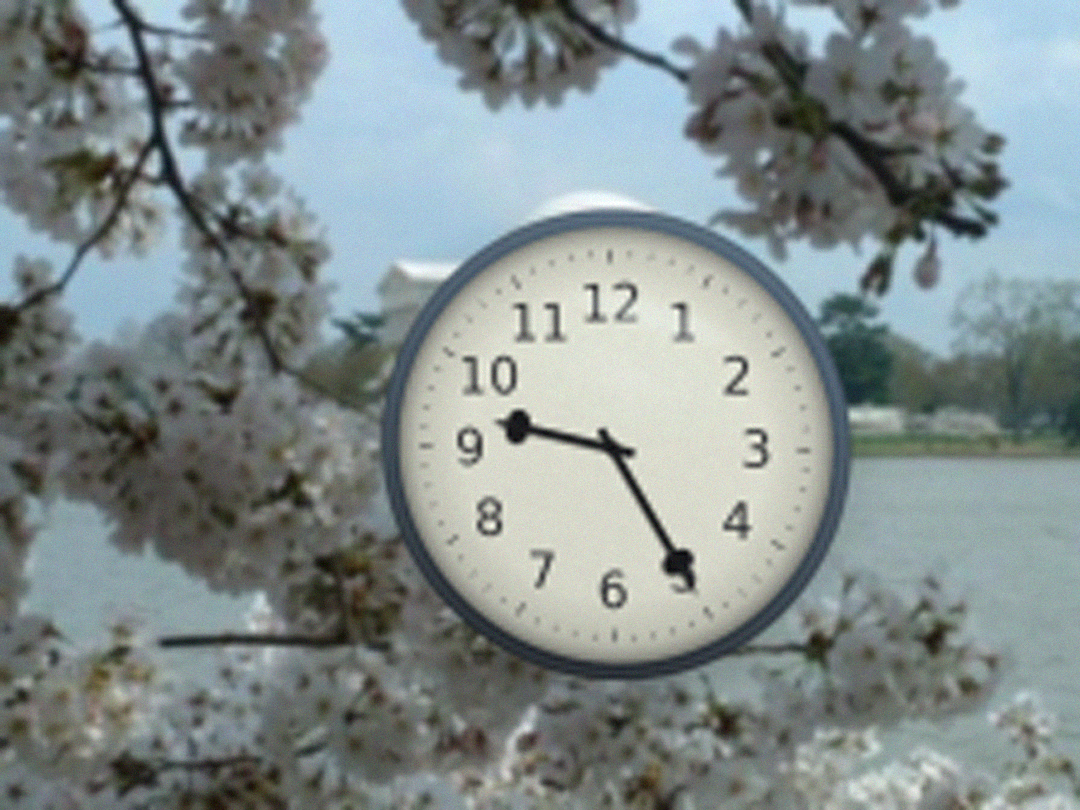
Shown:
9,25
